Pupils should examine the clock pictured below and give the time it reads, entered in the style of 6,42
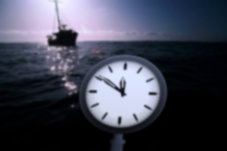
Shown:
11,51
